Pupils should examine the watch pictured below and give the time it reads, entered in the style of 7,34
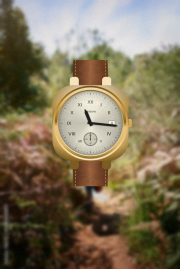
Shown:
11,16
